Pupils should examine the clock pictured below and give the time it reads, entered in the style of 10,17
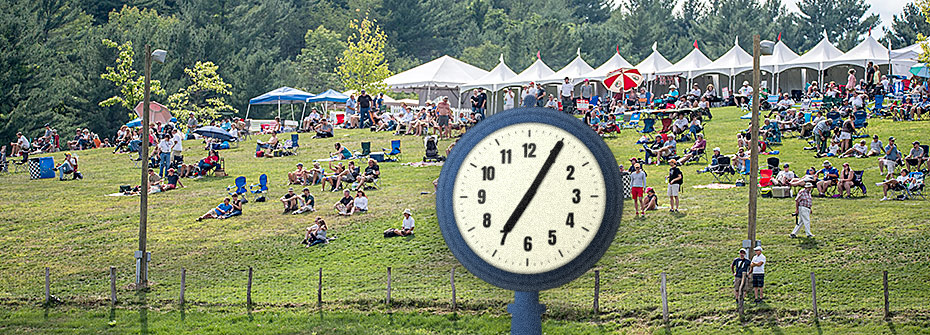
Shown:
7,05
